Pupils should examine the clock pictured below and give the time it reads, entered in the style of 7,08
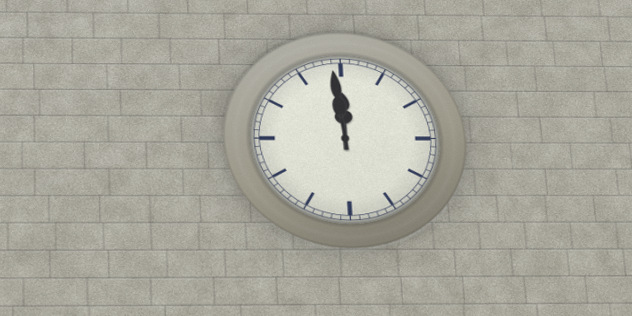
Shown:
11,59
